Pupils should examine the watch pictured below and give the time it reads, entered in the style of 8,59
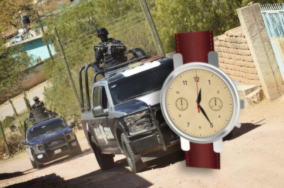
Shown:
12,25
